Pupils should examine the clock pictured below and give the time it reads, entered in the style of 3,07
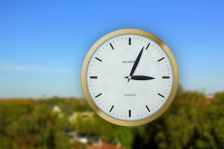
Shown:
3,04
